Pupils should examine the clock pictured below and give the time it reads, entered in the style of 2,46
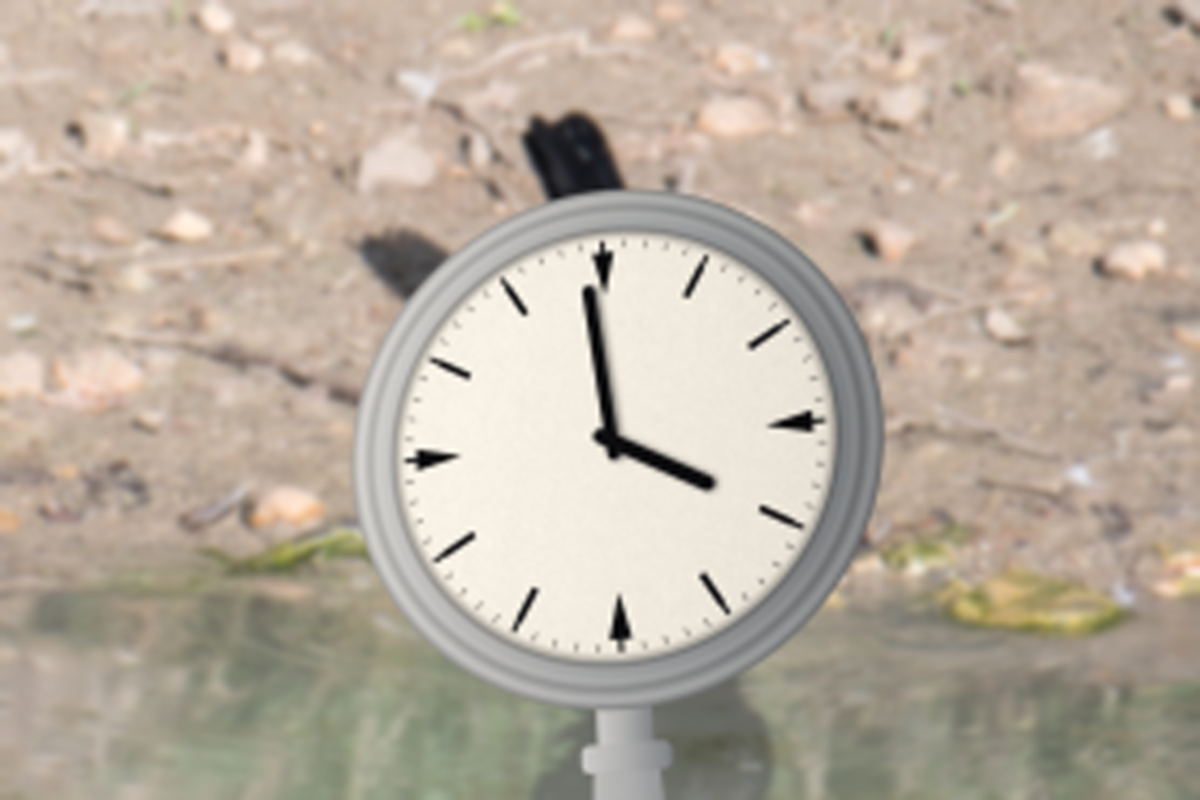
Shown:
3,59
